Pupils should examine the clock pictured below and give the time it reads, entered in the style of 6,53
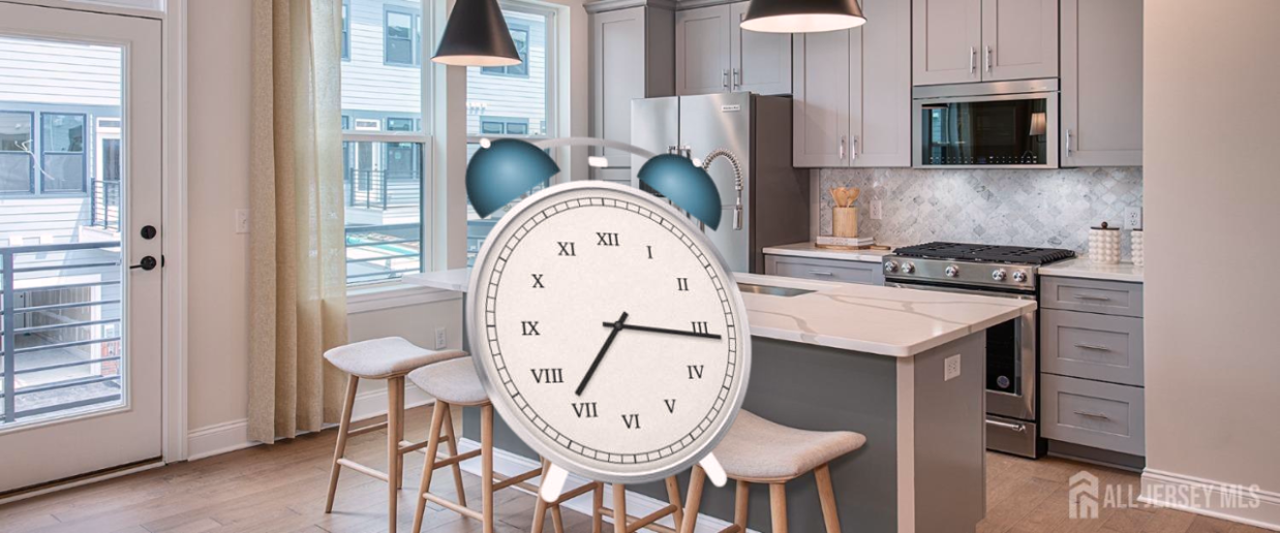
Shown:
7,16
